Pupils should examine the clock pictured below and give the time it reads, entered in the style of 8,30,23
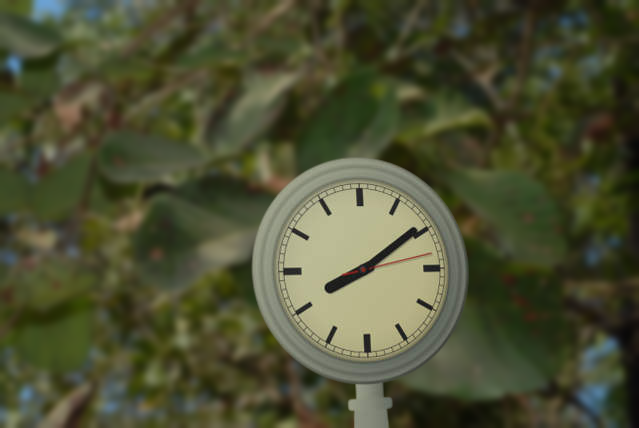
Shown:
8,09,13
